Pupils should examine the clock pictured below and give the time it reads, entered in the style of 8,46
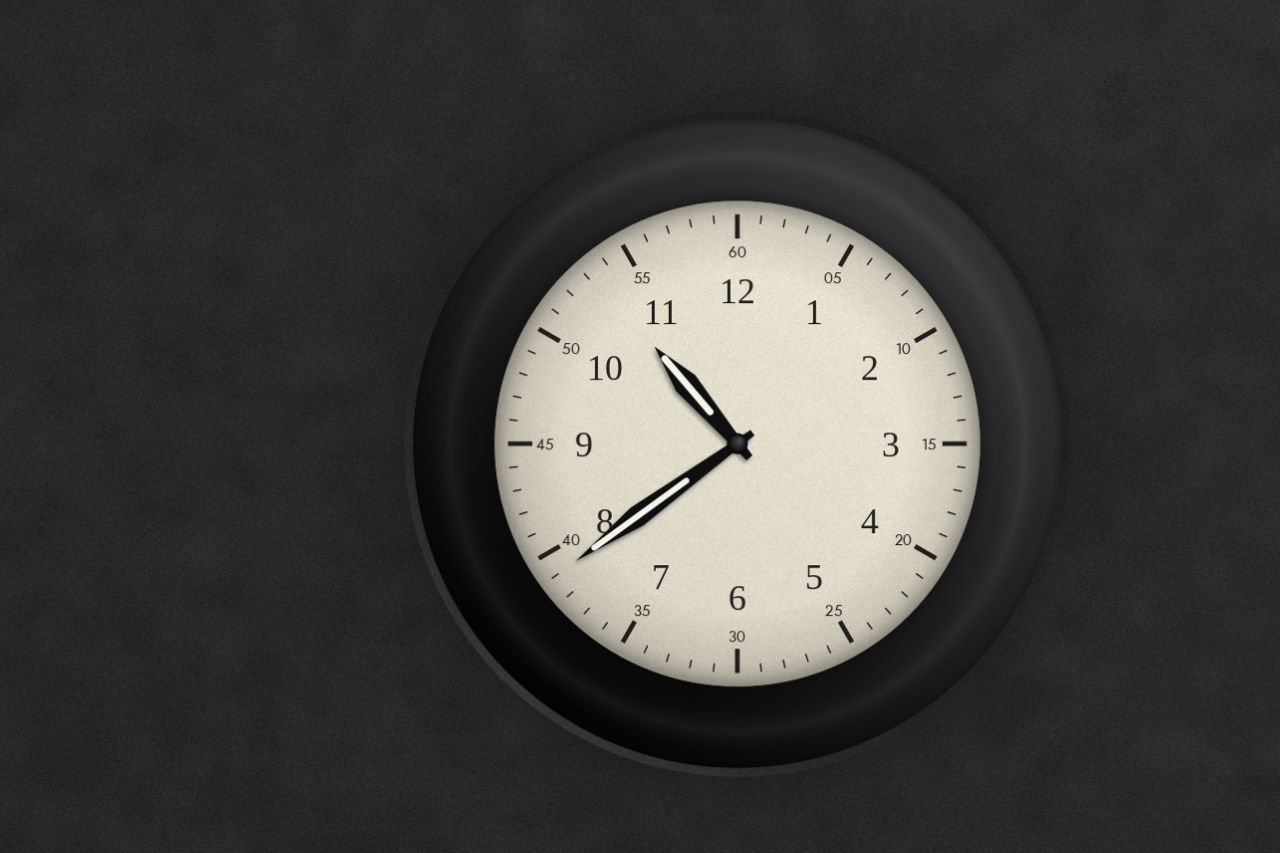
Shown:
10,39
